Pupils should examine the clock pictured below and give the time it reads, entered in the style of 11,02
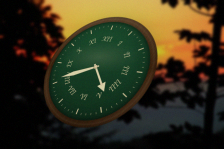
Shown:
4,41
